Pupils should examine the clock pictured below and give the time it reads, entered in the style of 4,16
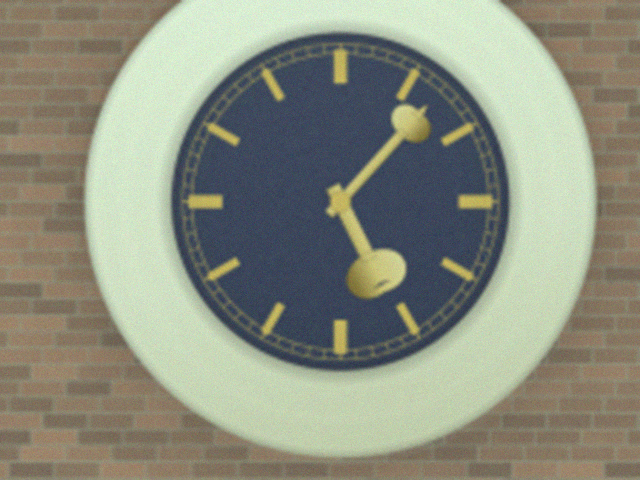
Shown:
5,07
